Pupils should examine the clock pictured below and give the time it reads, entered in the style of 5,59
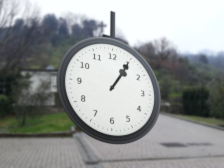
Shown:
1,05
